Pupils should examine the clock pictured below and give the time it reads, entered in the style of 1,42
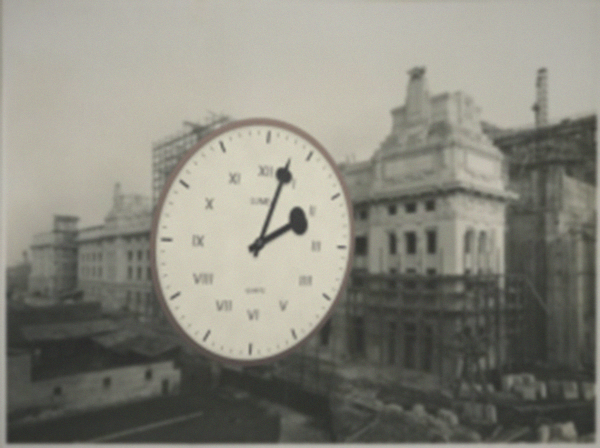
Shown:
2,03
